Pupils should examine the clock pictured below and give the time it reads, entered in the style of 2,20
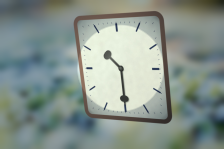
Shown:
10,30
